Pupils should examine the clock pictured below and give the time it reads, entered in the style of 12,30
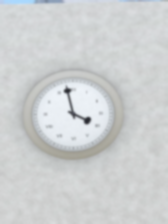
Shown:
3,58
